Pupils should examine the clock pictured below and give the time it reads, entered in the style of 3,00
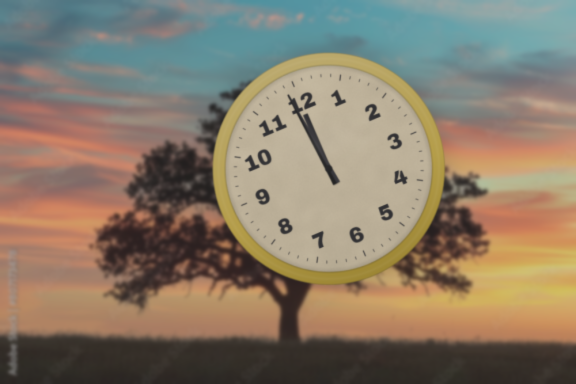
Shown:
11,59
